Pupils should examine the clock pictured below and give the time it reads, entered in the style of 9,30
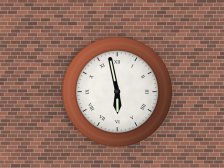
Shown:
5,58
